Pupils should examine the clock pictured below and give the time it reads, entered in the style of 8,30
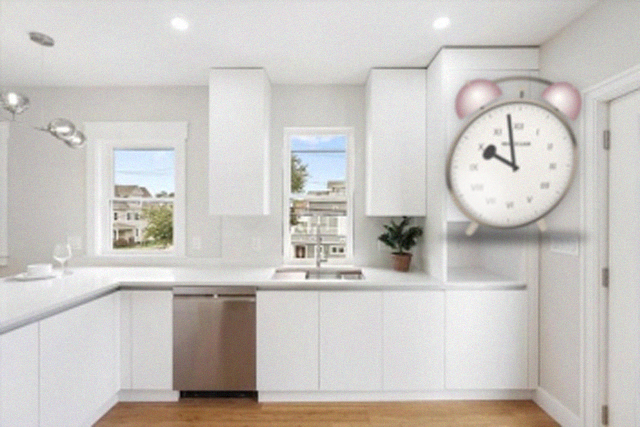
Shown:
9,58
